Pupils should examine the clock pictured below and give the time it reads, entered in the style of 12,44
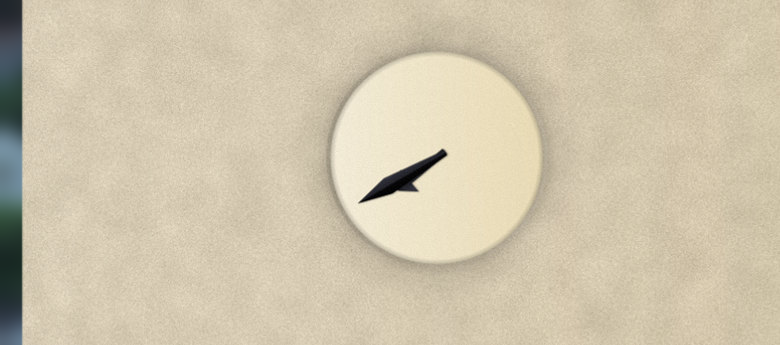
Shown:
7,40
